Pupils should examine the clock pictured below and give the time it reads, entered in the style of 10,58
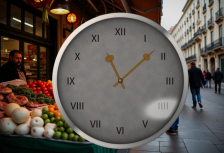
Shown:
11,08
